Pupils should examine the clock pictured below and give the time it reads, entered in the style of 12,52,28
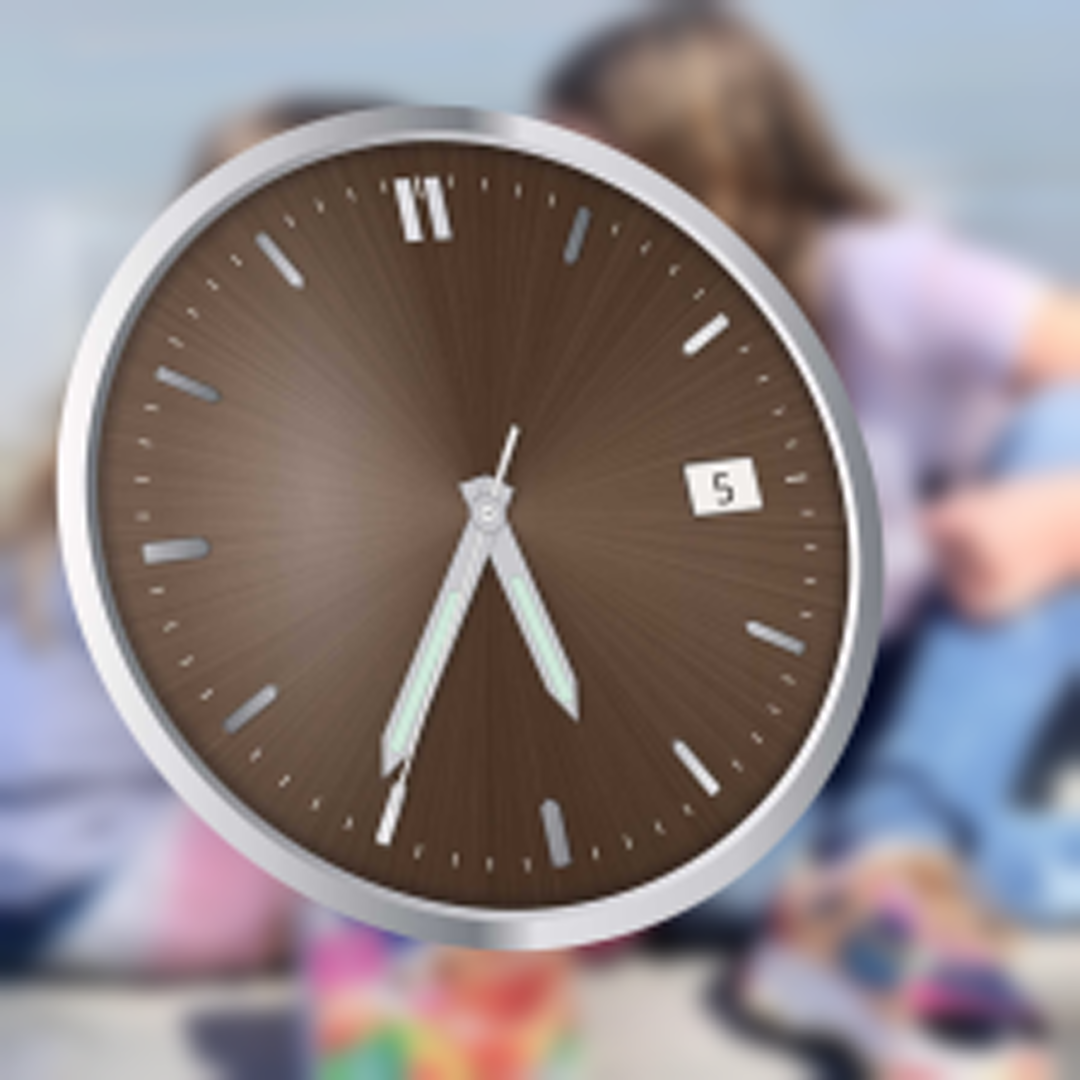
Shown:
5,35,35
